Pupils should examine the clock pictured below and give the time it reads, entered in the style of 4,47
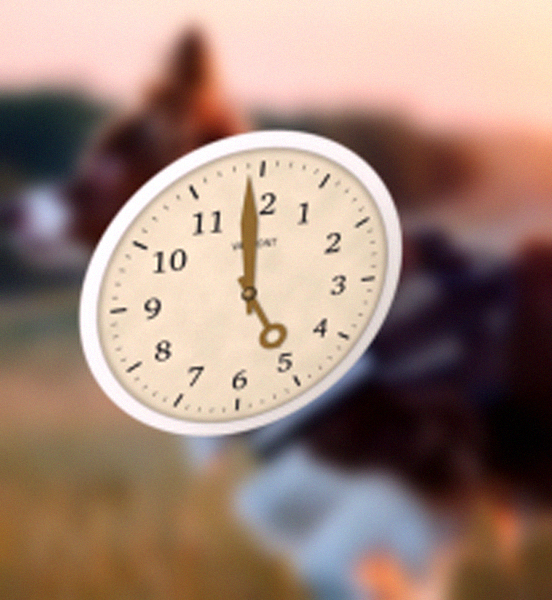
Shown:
4,59
